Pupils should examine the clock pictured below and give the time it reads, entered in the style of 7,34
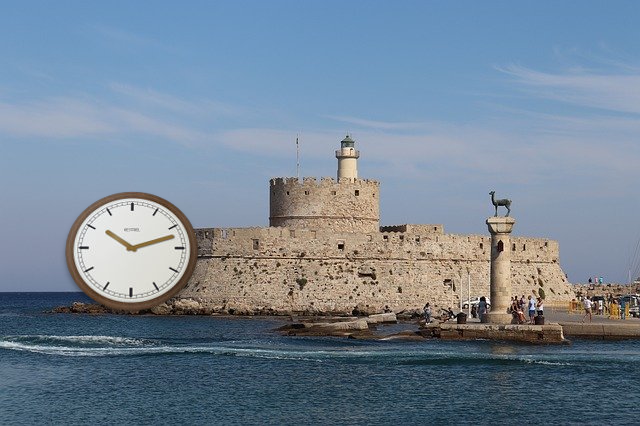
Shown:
10,12
